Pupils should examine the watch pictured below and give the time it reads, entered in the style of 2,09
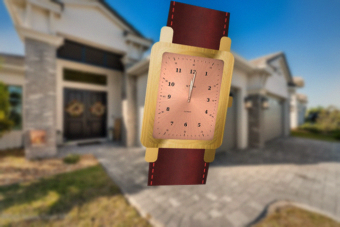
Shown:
12,01
